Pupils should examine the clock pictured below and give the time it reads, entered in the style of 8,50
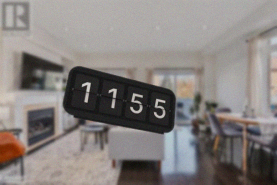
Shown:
11,55
